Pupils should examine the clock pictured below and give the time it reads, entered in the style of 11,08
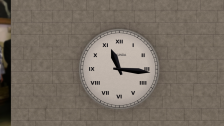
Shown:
11,16
